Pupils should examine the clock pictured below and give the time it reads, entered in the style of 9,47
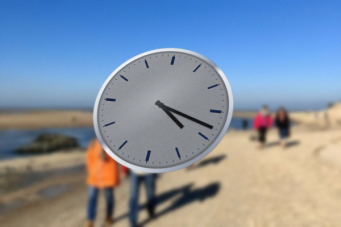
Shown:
4,18
